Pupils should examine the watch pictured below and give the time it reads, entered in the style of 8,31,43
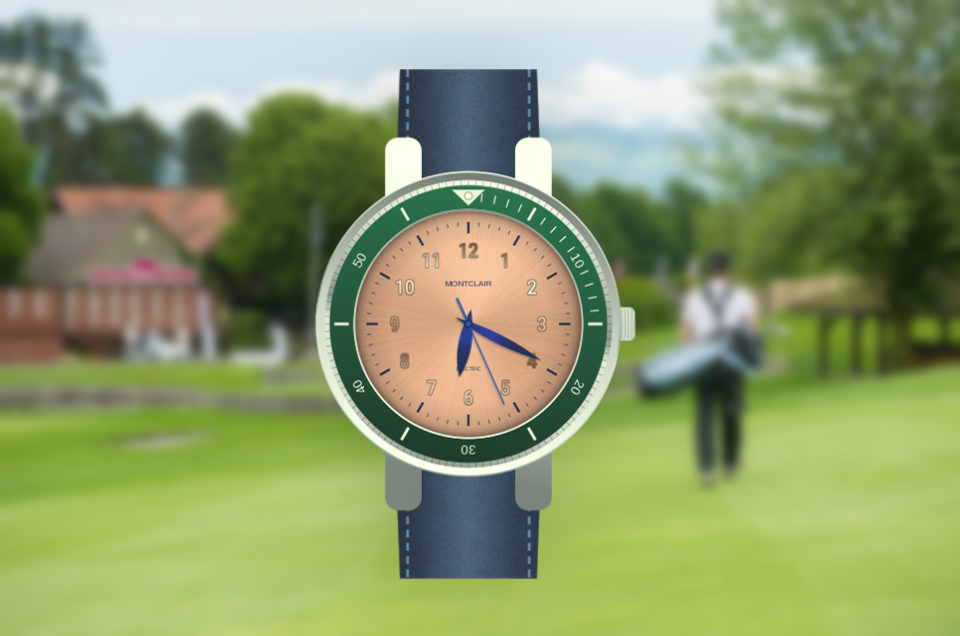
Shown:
6,19,26
